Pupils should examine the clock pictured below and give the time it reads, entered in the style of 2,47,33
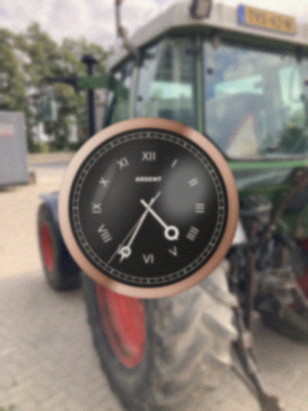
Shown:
4,34,36
